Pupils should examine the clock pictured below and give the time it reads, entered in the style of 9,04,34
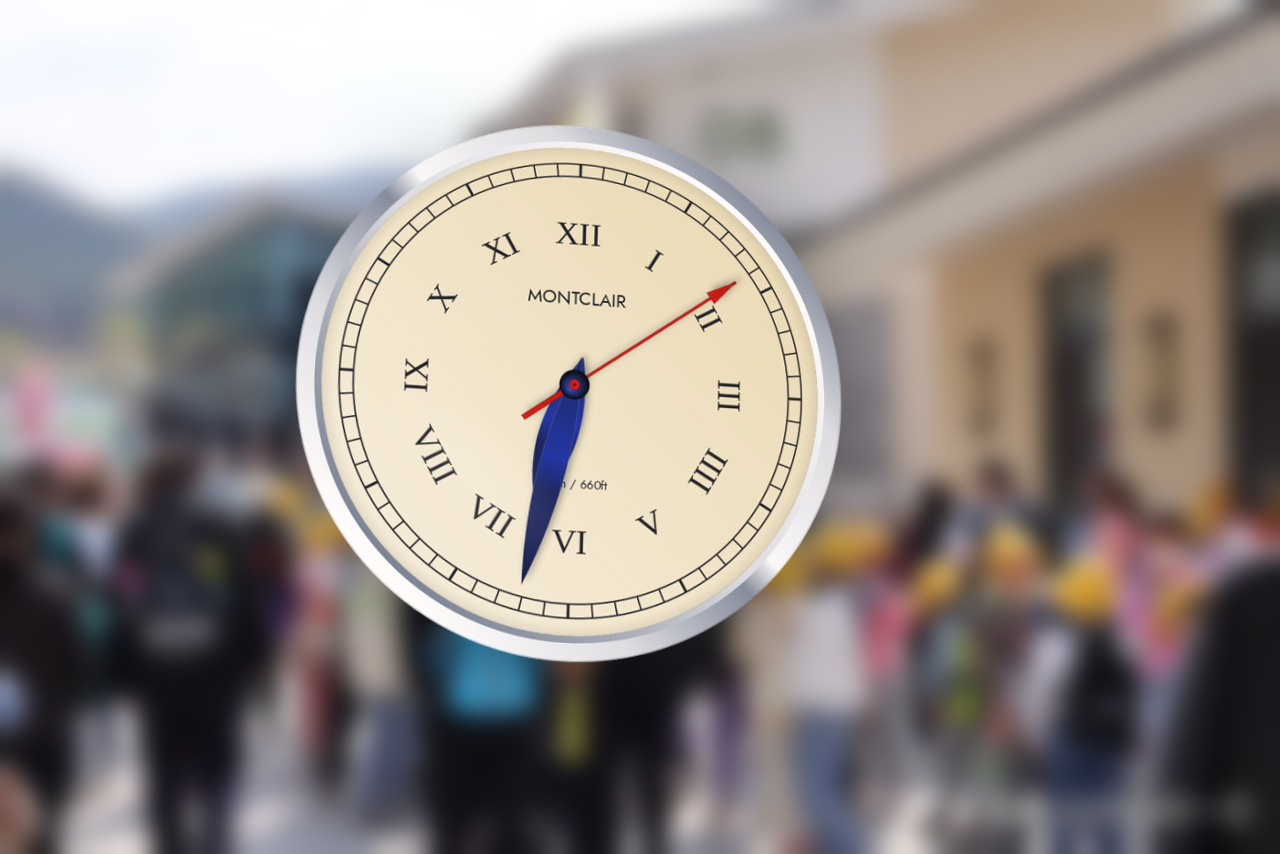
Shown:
6,32,09
